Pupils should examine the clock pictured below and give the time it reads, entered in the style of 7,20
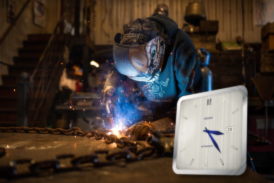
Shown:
3,24
